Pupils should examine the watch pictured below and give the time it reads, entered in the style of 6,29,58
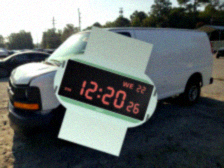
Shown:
12,20,26
